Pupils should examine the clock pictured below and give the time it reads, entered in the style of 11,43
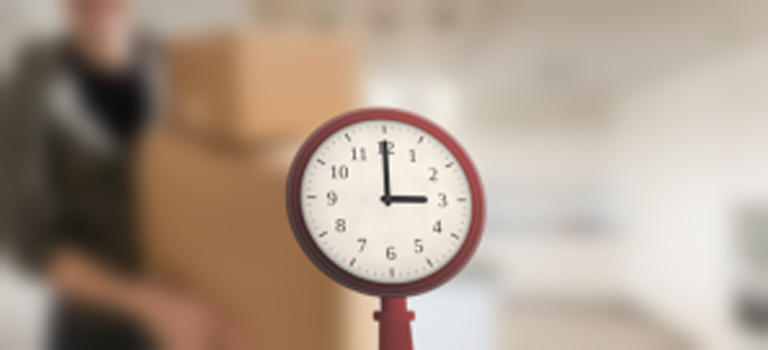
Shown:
3,00
